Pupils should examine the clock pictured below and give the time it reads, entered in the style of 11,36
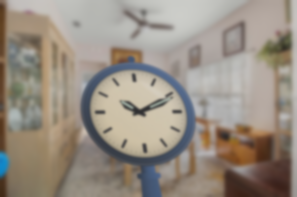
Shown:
10,11
